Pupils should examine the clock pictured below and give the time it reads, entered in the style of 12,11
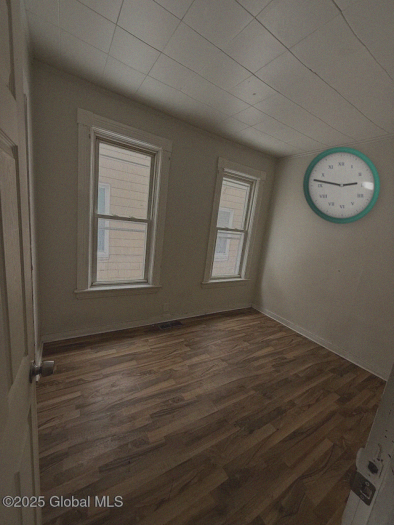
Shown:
2,47
